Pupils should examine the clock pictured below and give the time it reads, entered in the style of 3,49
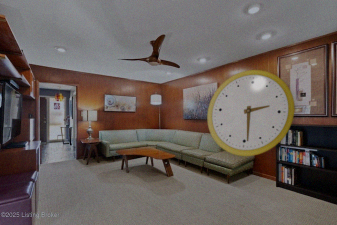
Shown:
2,29
